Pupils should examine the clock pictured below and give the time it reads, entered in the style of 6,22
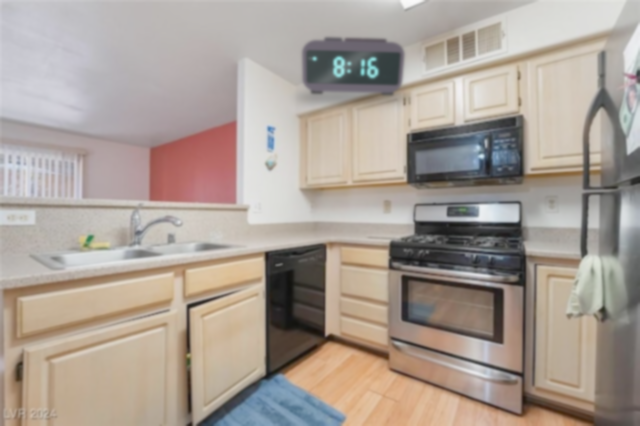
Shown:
8,16
